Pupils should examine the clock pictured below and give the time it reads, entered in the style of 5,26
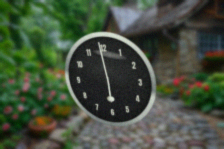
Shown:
5,59
